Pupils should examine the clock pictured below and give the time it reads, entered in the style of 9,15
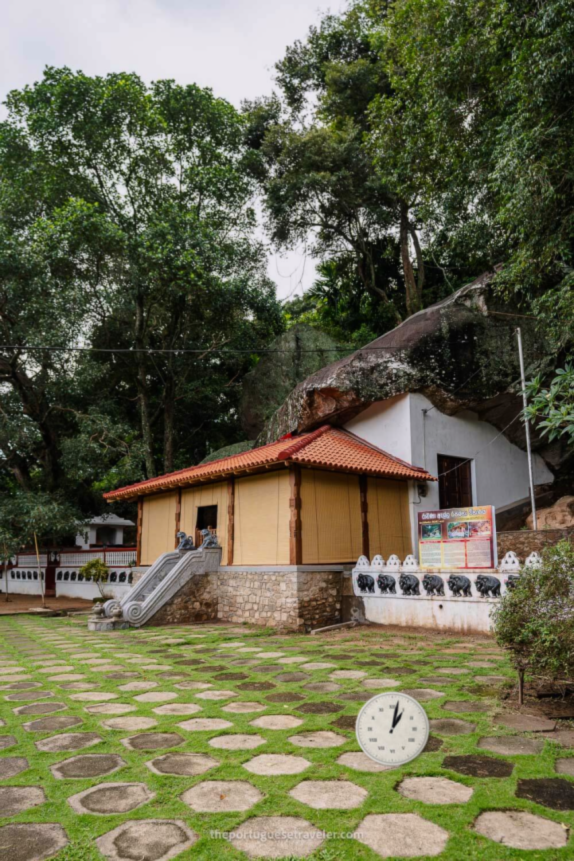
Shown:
1,02
